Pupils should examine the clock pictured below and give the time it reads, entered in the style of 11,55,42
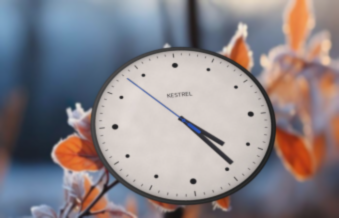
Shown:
4,23,53
